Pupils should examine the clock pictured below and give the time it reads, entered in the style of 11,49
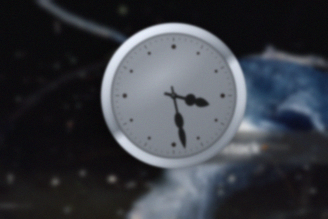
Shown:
3,28
